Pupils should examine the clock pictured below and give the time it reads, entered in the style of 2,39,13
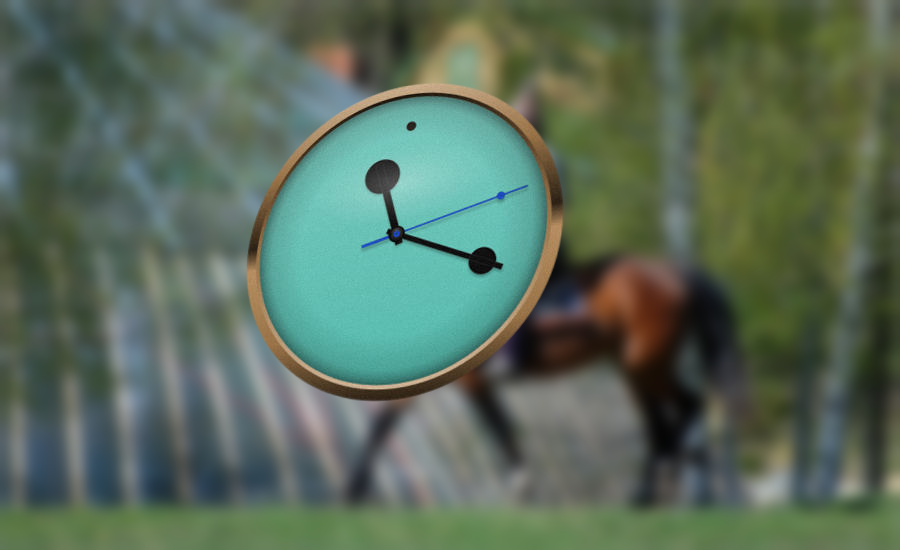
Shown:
11,18,12
